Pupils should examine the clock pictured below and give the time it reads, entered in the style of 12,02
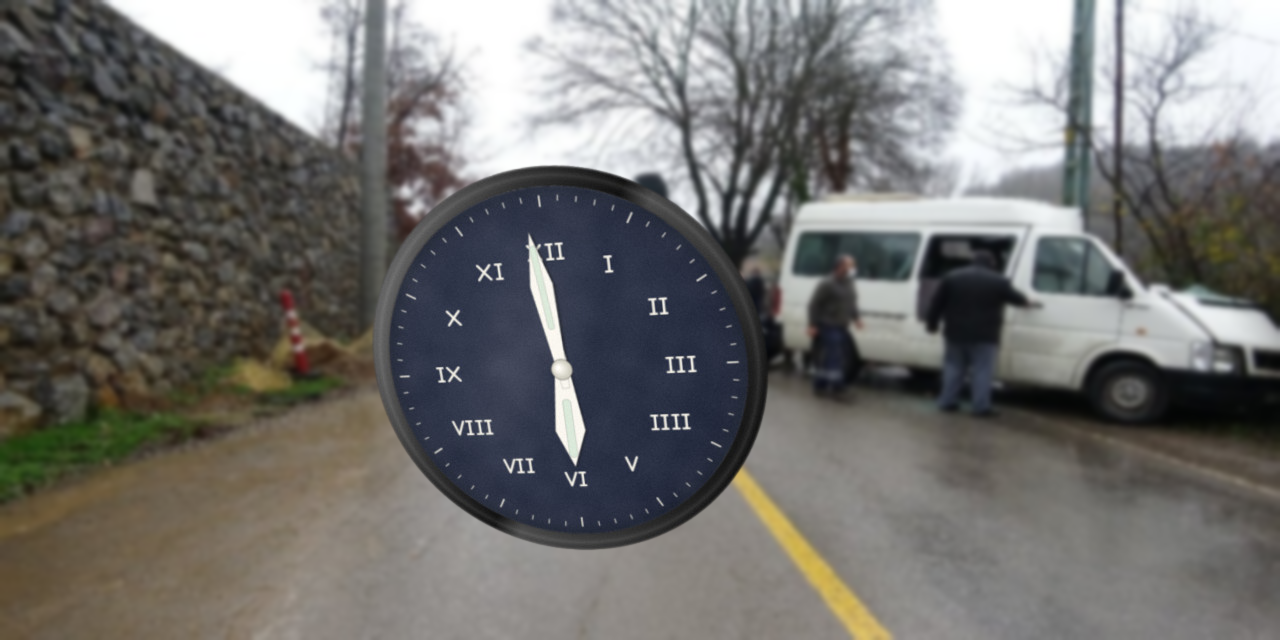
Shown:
5,59
